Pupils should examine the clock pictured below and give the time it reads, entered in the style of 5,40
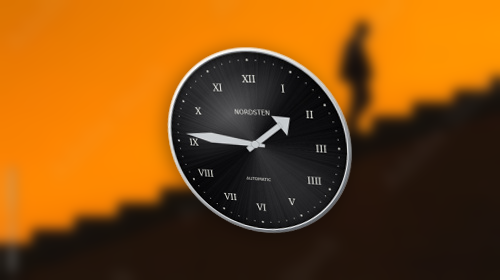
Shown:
1,46
